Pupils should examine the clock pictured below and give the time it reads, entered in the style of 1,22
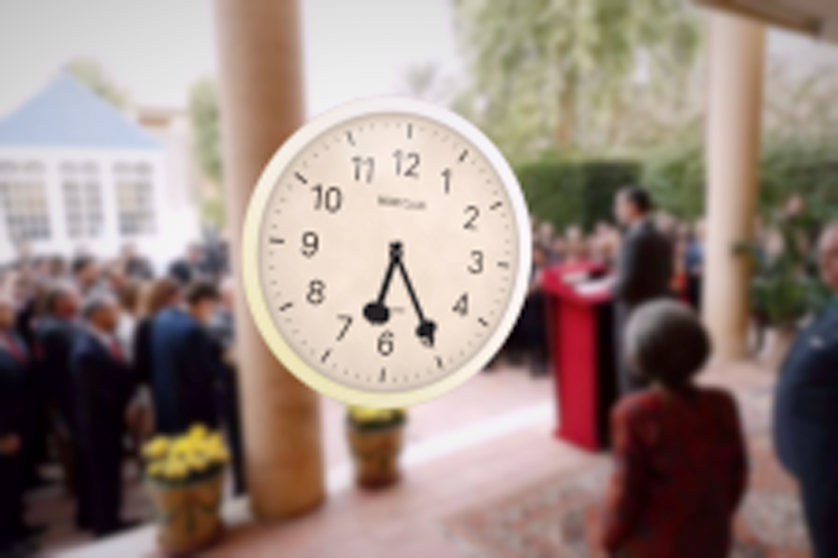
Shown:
6,25
